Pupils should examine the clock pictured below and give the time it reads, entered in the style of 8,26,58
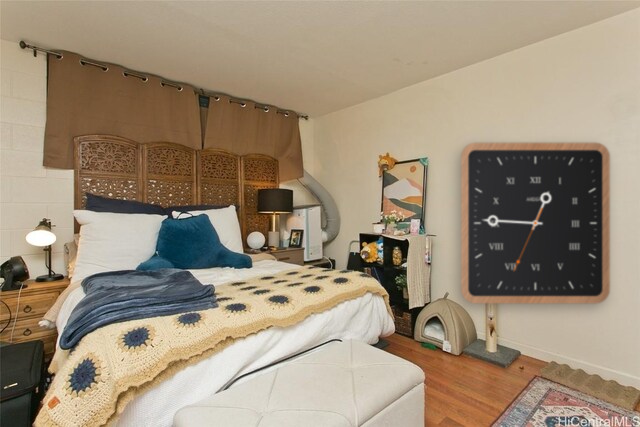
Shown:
12,45,34
